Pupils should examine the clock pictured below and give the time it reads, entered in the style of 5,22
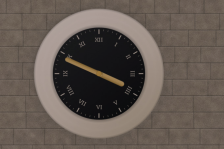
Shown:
3,49
